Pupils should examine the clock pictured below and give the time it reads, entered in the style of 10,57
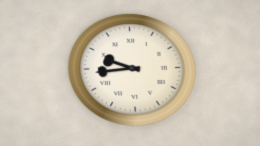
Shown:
9,44
